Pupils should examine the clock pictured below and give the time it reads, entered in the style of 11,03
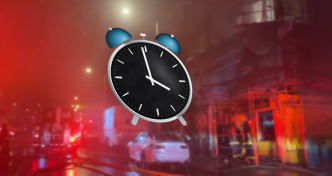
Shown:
3,59
